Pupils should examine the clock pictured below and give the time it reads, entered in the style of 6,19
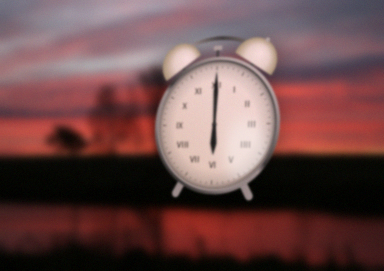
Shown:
6,00
